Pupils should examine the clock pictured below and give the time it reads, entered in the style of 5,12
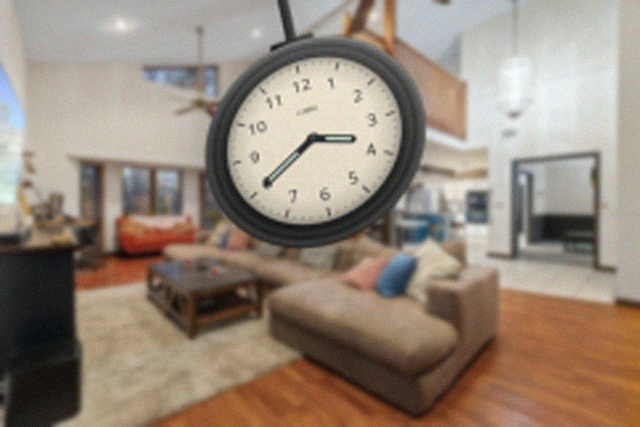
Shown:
3,40
